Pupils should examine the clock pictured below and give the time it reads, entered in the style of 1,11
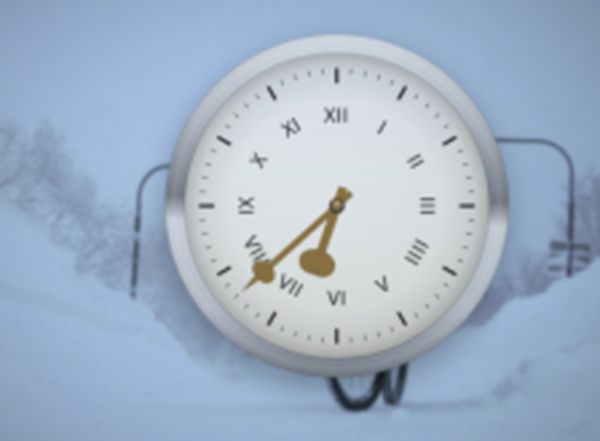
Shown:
6,38
